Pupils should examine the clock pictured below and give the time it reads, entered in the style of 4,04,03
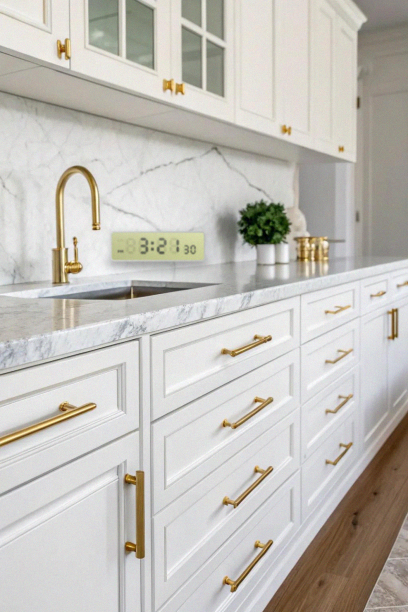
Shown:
3,21,30
